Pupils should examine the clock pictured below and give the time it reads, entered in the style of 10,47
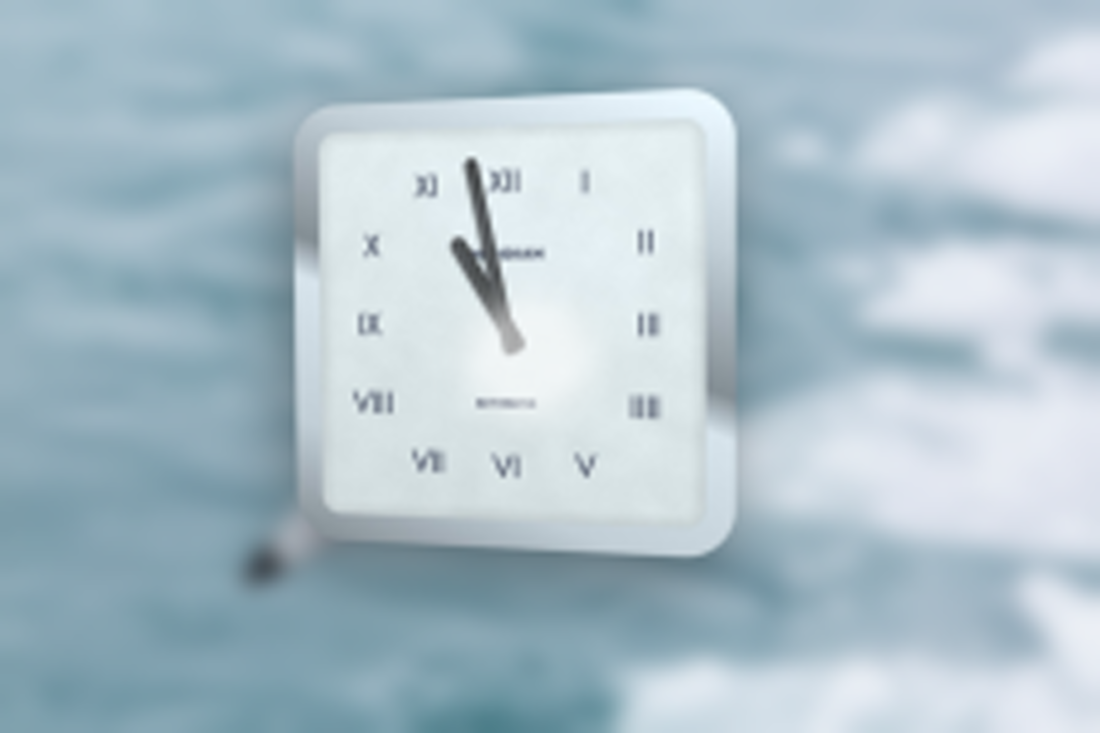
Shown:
10,58
